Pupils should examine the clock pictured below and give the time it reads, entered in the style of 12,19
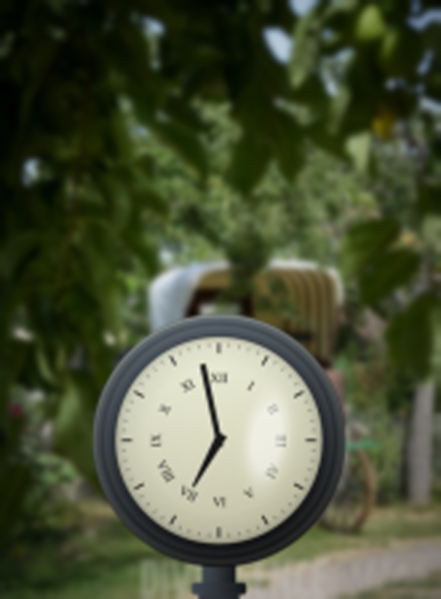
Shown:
6,58
